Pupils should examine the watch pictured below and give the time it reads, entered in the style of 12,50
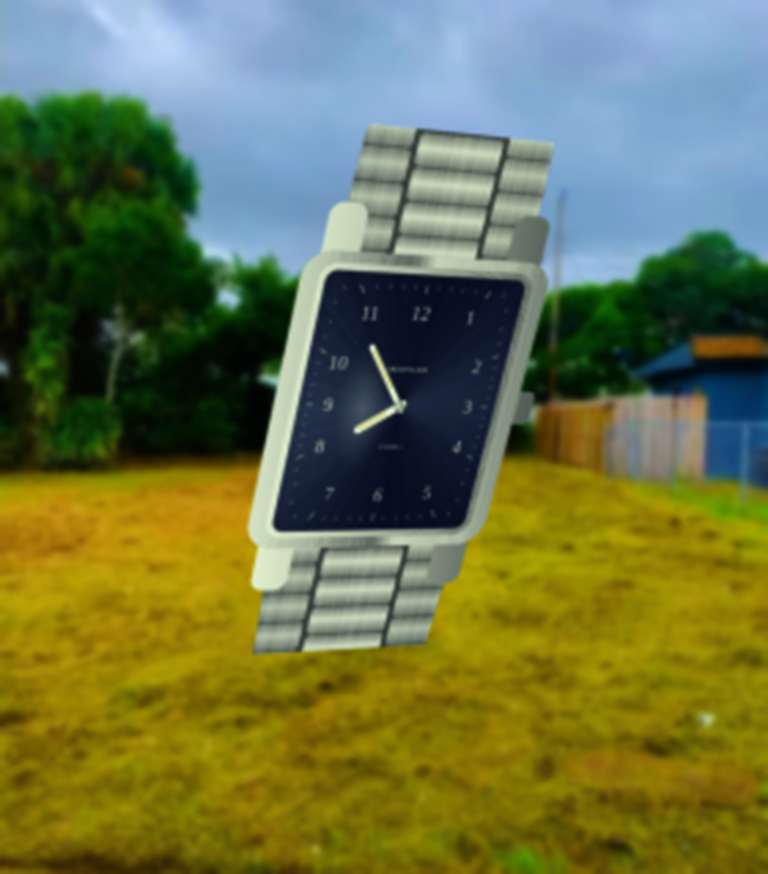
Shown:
7,54
